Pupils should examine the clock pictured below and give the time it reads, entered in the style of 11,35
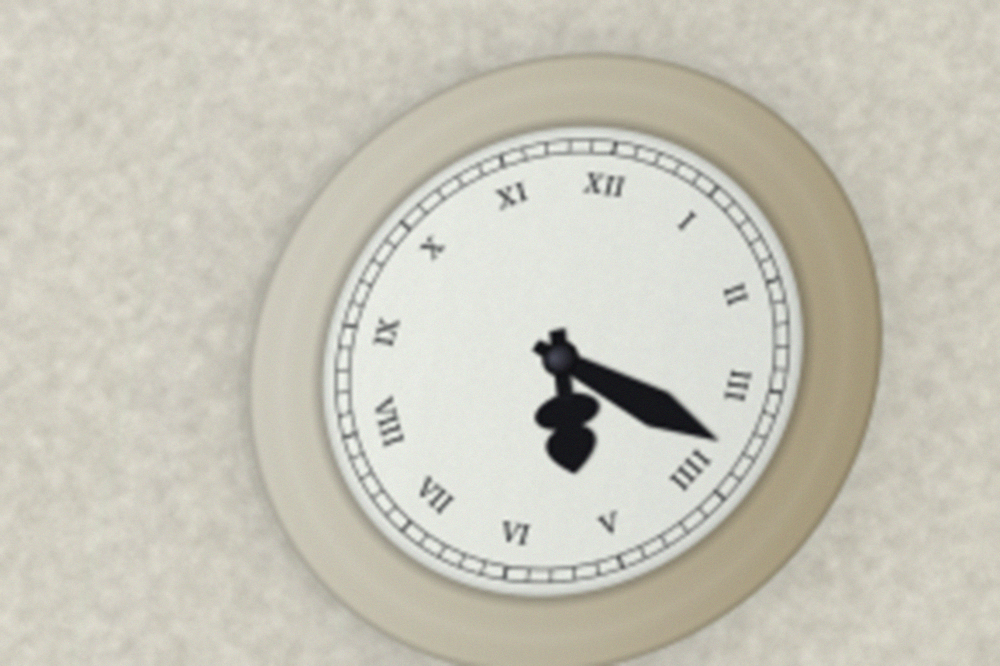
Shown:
5,18
